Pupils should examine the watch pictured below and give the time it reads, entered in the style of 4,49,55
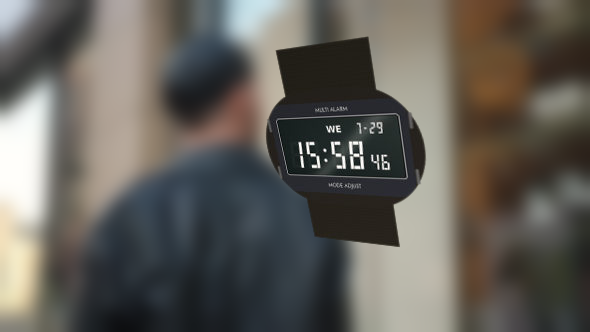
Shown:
15,58,46
